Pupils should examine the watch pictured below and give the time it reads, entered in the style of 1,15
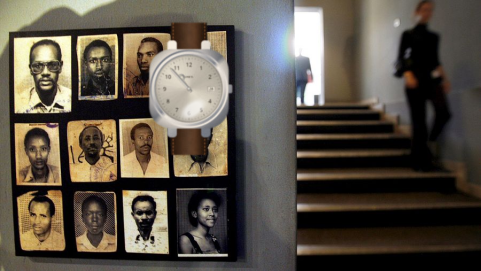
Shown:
10,53
